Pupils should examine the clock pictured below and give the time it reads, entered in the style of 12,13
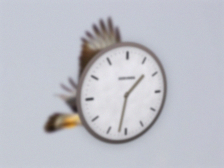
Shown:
1,32
